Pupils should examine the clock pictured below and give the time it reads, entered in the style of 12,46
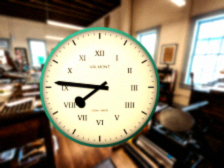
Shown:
7,46
